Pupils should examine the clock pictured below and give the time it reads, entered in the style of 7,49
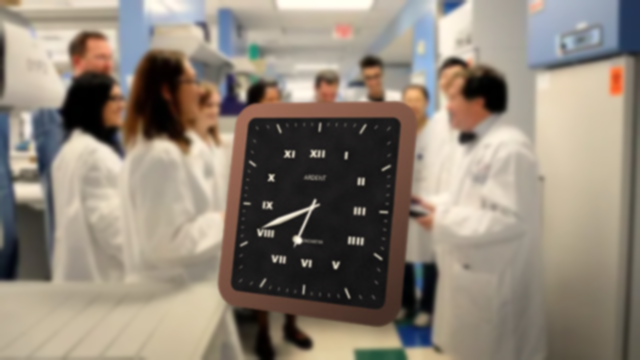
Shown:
6,41
